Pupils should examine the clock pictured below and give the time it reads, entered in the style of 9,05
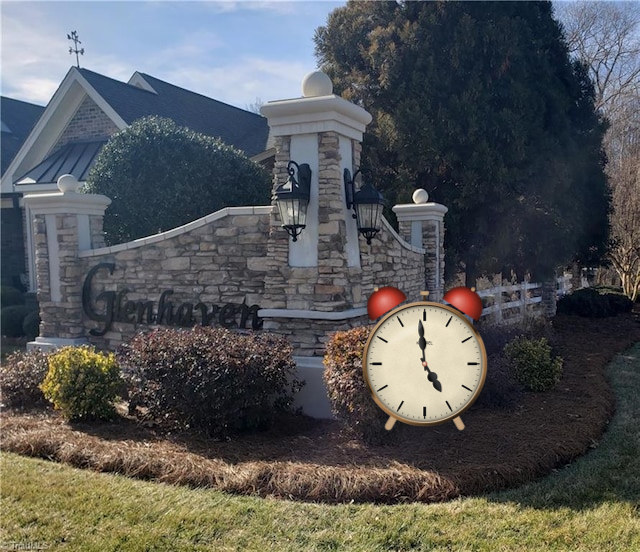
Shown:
4,59
